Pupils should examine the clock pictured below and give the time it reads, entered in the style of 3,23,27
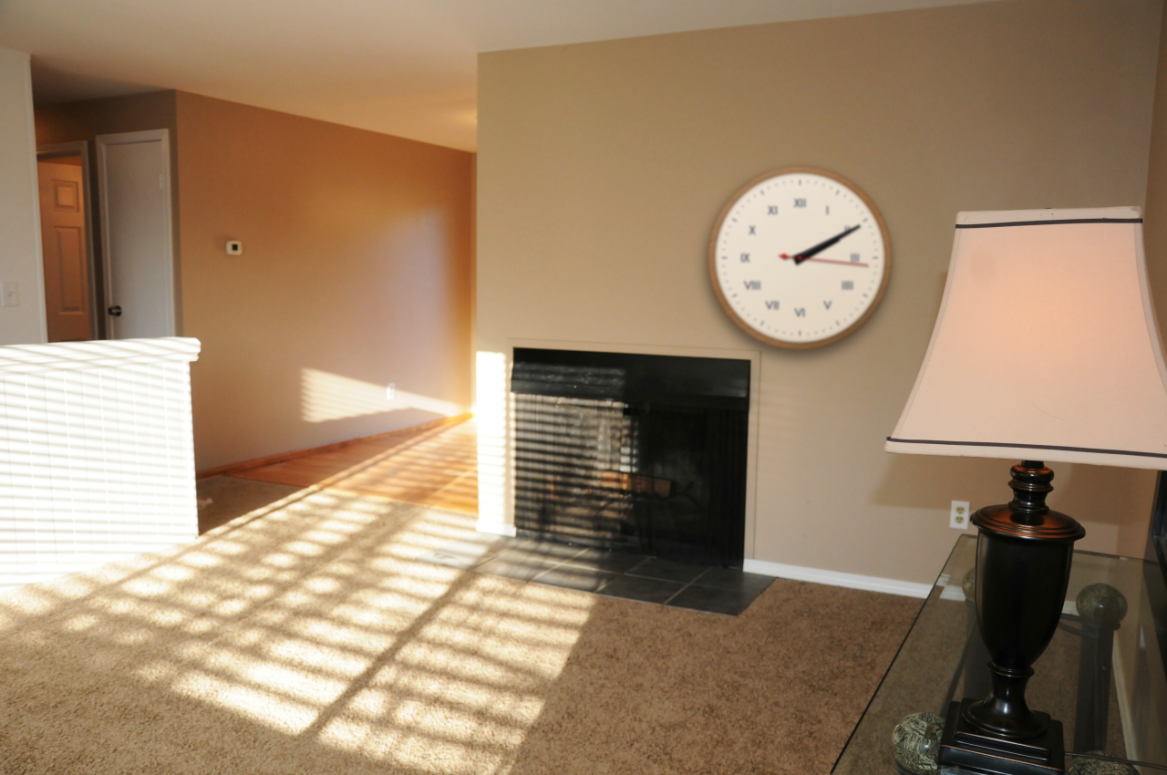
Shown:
2,10,16
